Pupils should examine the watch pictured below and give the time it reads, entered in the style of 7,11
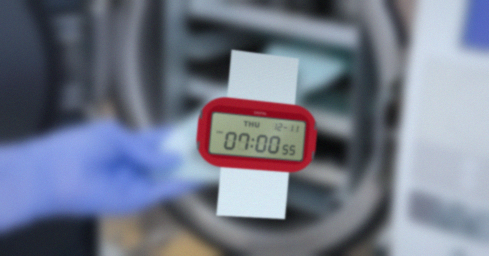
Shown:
7,00
